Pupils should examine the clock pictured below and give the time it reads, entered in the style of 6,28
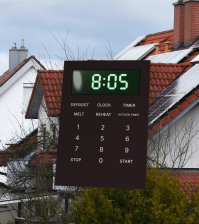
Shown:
8,05
